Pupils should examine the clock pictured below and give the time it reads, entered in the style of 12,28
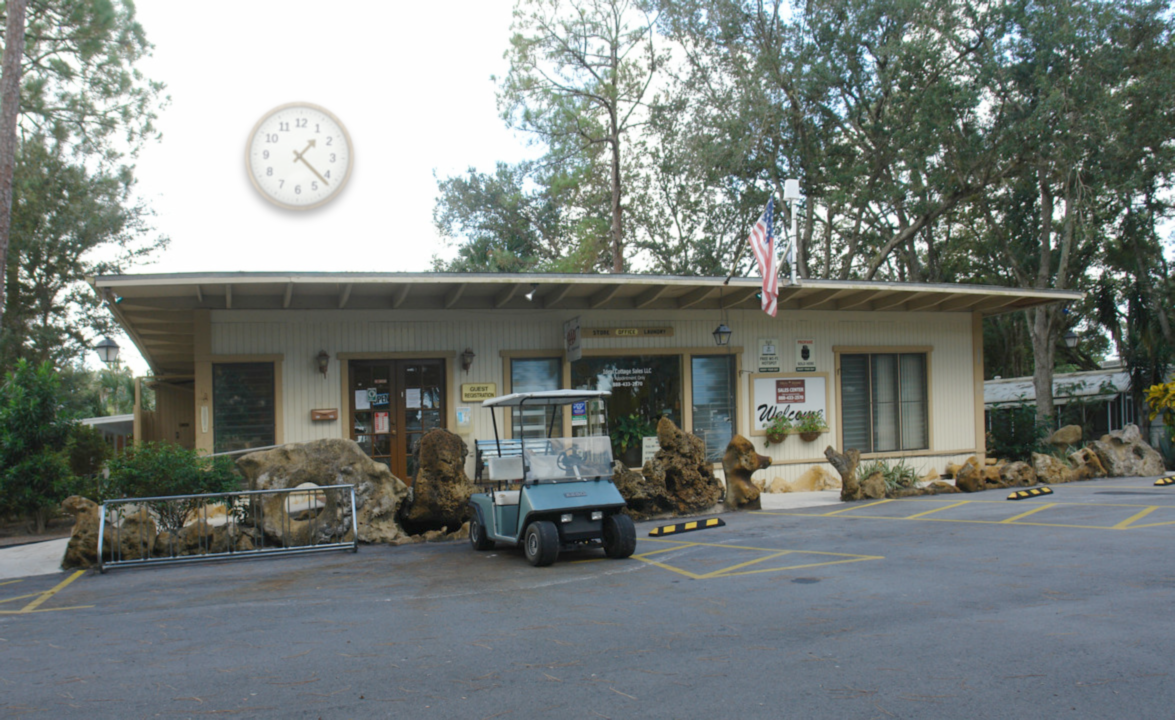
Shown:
1,22
